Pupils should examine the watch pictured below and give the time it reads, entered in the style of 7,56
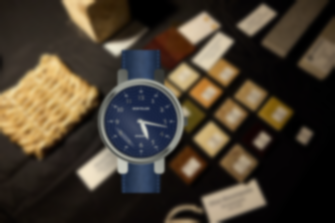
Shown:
5,17
